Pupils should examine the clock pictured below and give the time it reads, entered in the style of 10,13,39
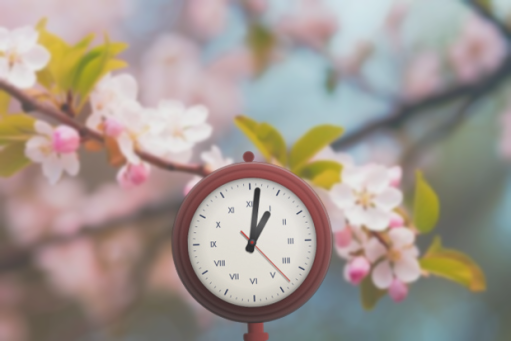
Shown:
1,01,23
